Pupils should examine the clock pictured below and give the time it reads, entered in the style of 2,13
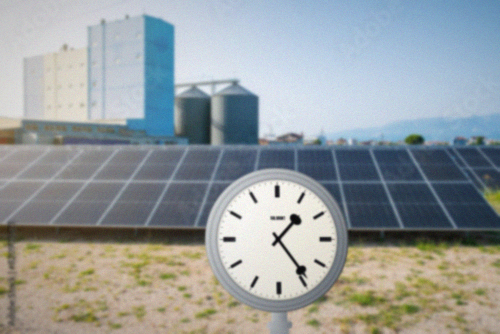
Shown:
1,24
